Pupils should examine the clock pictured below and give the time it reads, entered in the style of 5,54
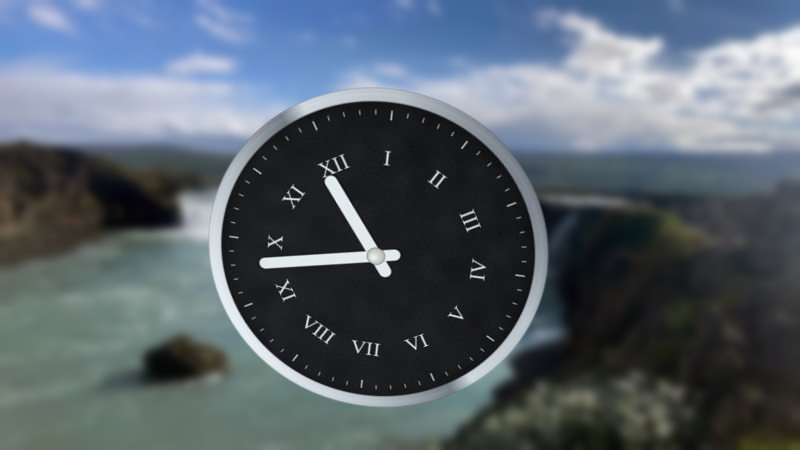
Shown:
11,48
